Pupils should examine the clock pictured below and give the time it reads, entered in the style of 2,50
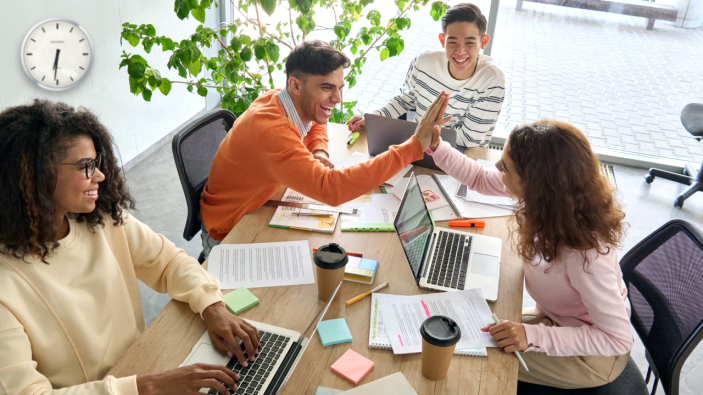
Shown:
6,31
